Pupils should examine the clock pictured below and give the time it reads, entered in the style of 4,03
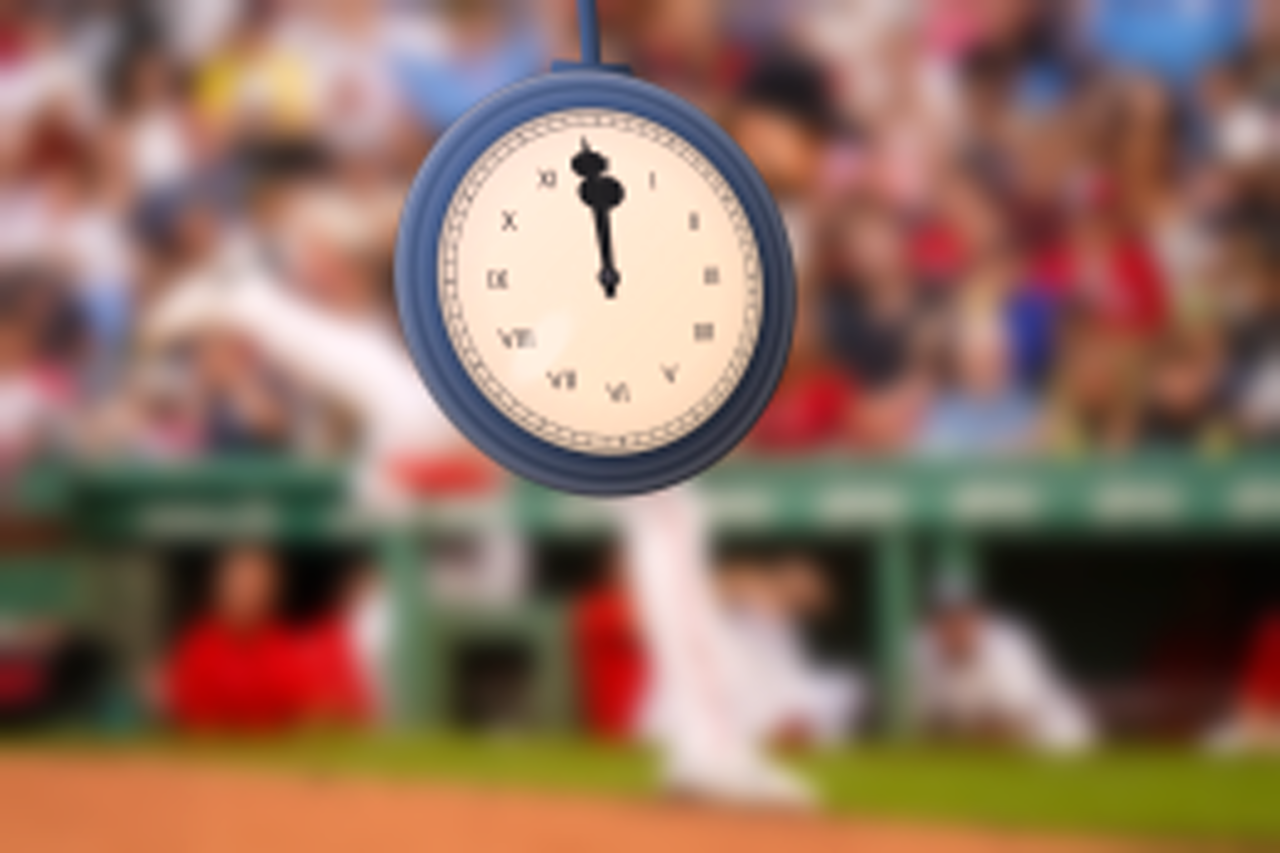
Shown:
11,59
